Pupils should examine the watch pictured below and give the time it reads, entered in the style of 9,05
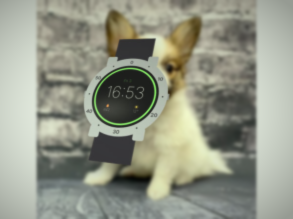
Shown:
16,53
